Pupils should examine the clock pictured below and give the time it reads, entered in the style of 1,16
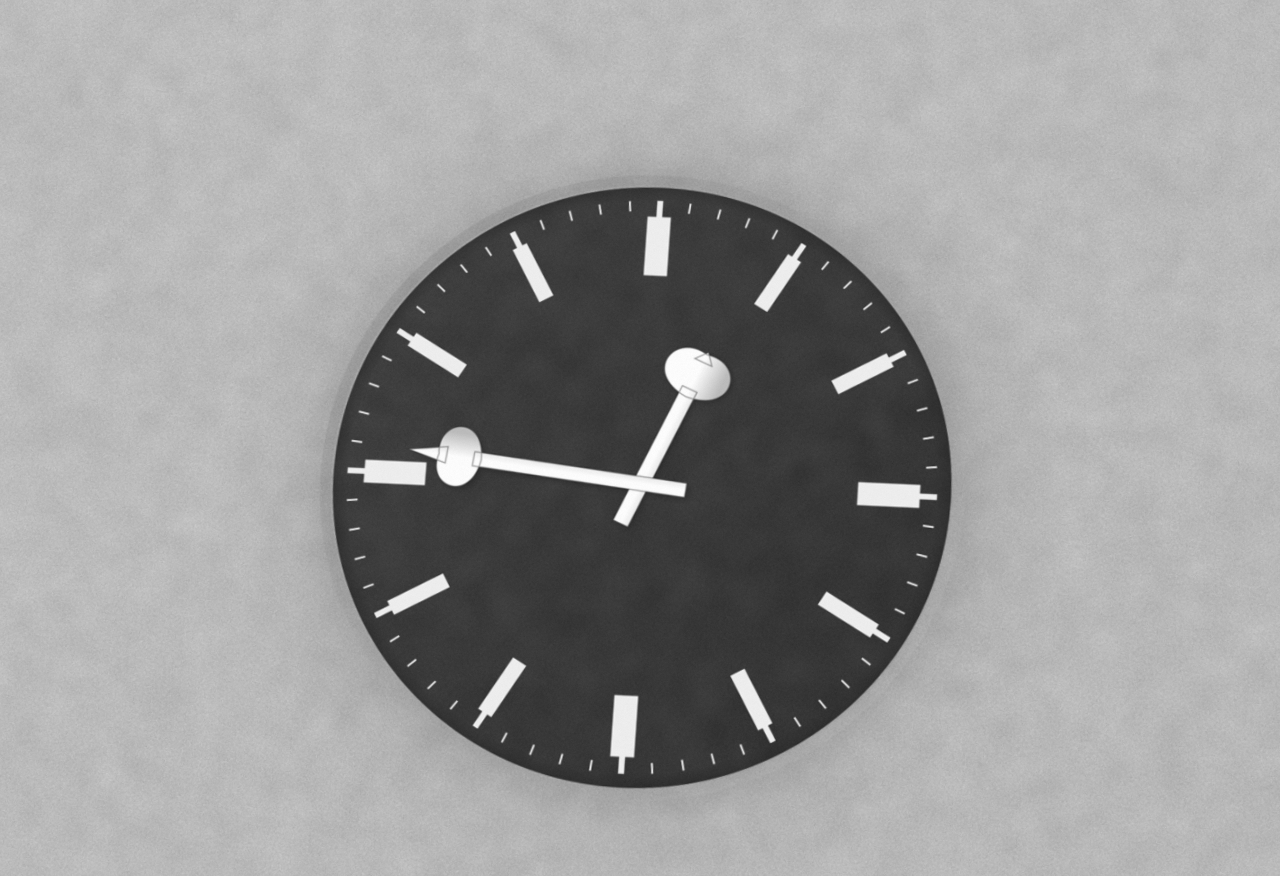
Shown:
12,46
